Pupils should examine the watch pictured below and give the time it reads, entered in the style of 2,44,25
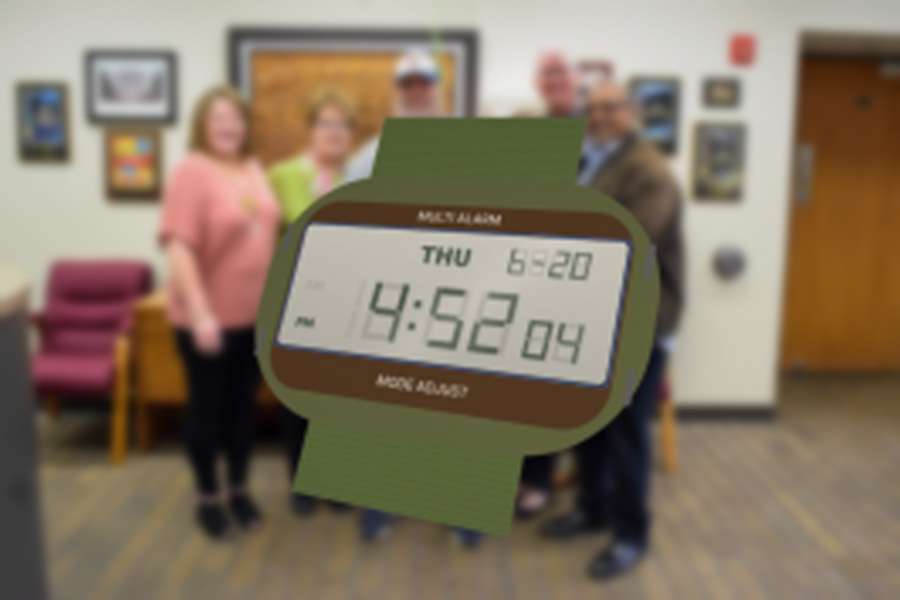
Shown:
4,52,04
